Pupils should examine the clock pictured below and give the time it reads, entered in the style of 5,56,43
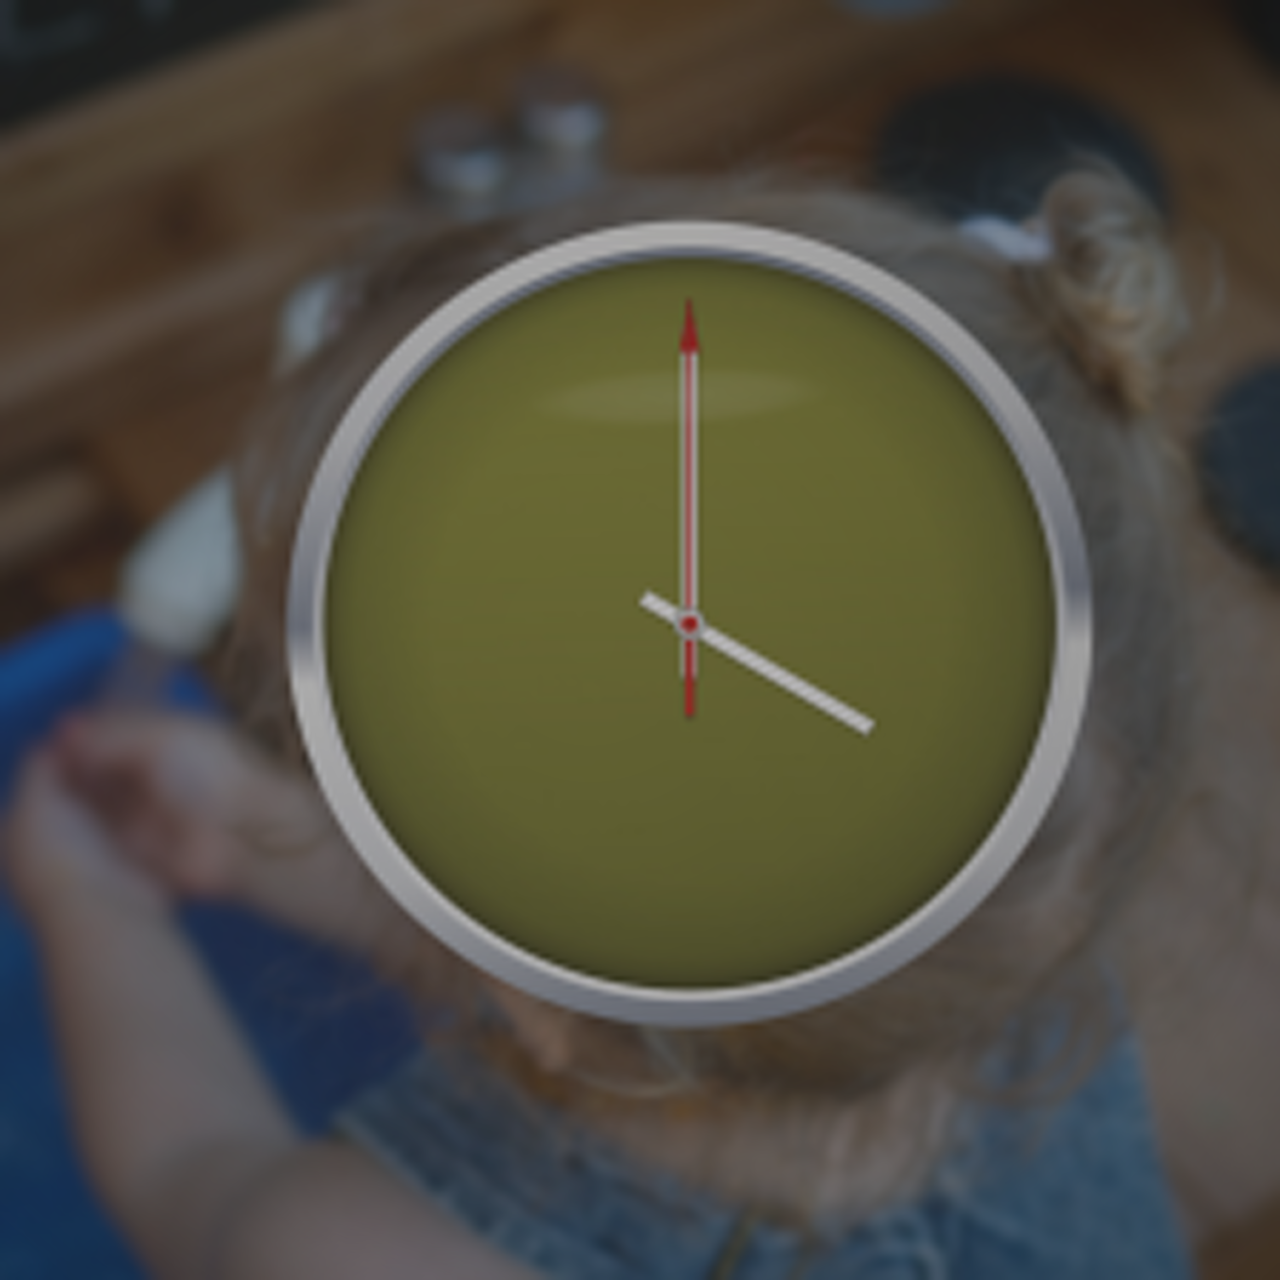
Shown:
4,00,00
